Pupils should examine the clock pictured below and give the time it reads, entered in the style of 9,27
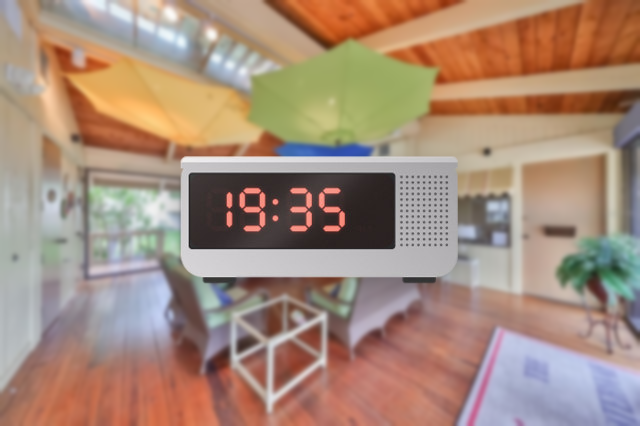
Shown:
19,35
